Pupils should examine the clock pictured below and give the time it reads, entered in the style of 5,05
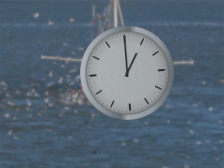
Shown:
1,00
